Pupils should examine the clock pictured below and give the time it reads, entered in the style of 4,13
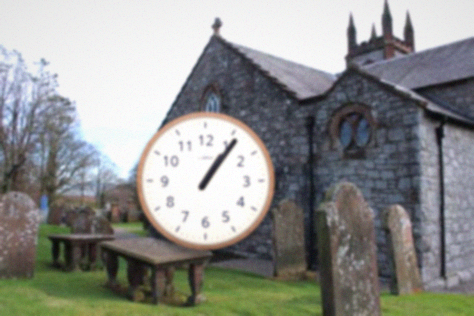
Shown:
1,06
